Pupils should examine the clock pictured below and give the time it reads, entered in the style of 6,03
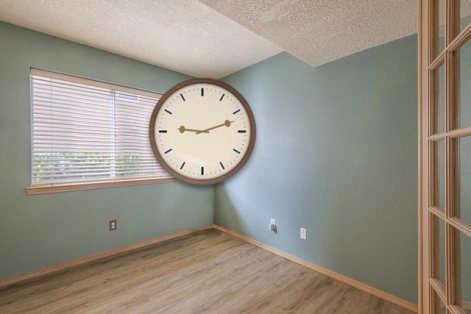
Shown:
9,12
